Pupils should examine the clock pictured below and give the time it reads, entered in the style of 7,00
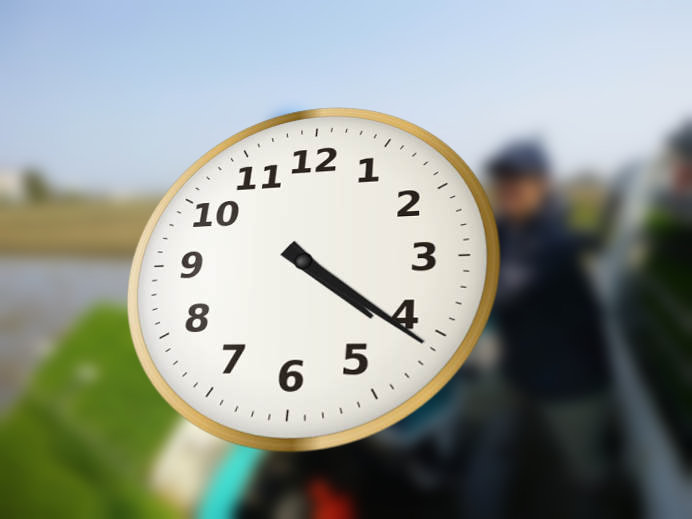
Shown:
4,21
